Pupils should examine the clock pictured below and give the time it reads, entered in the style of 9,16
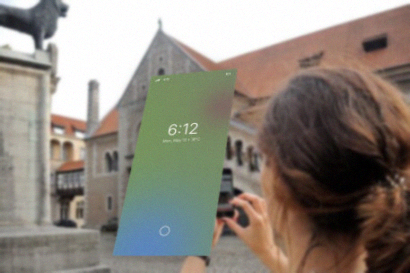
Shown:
6,12
